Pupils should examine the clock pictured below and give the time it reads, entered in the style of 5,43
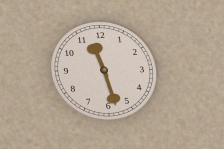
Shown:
11,28
